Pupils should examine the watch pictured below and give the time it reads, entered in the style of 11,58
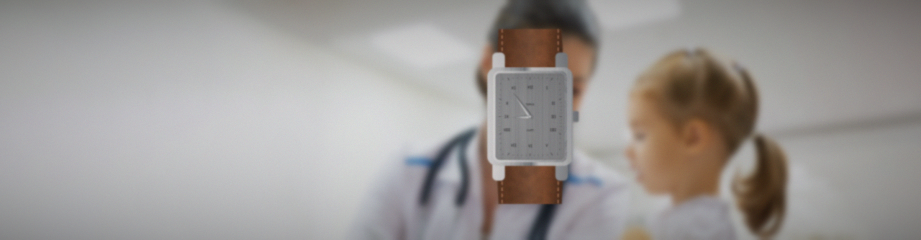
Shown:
8,54
